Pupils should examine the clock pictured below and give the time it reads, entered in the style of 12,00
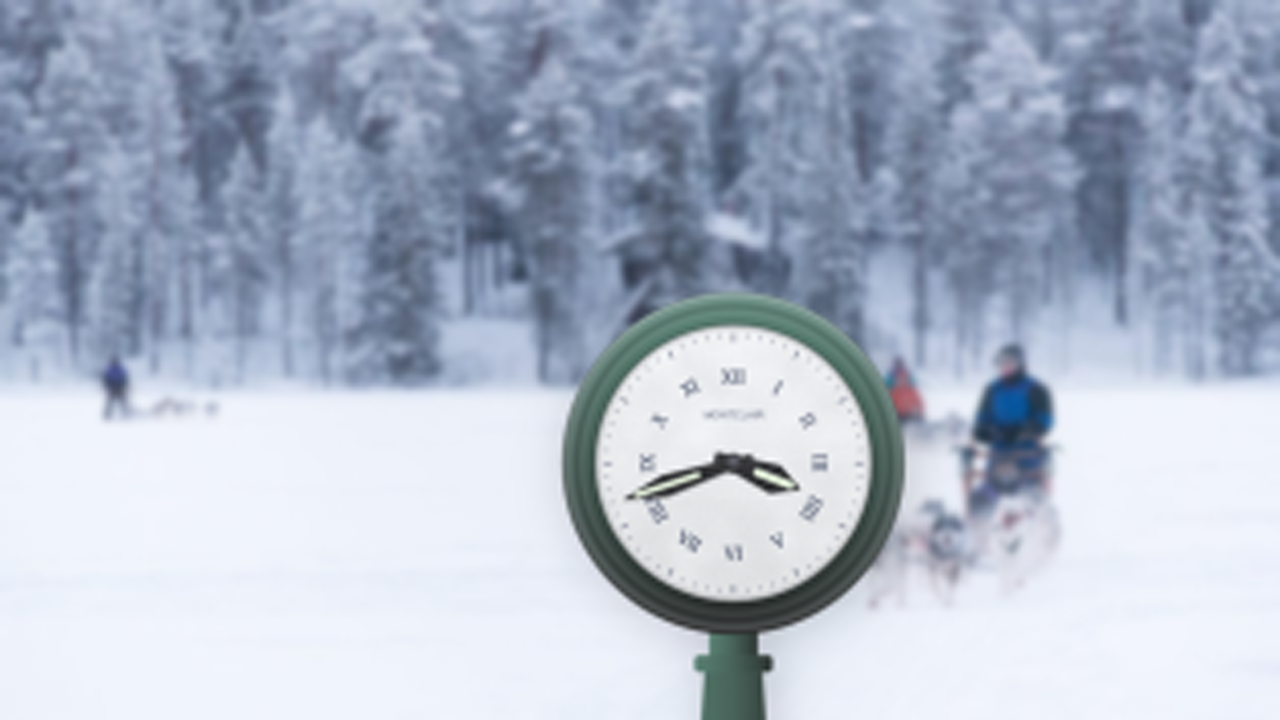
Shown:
3,42
